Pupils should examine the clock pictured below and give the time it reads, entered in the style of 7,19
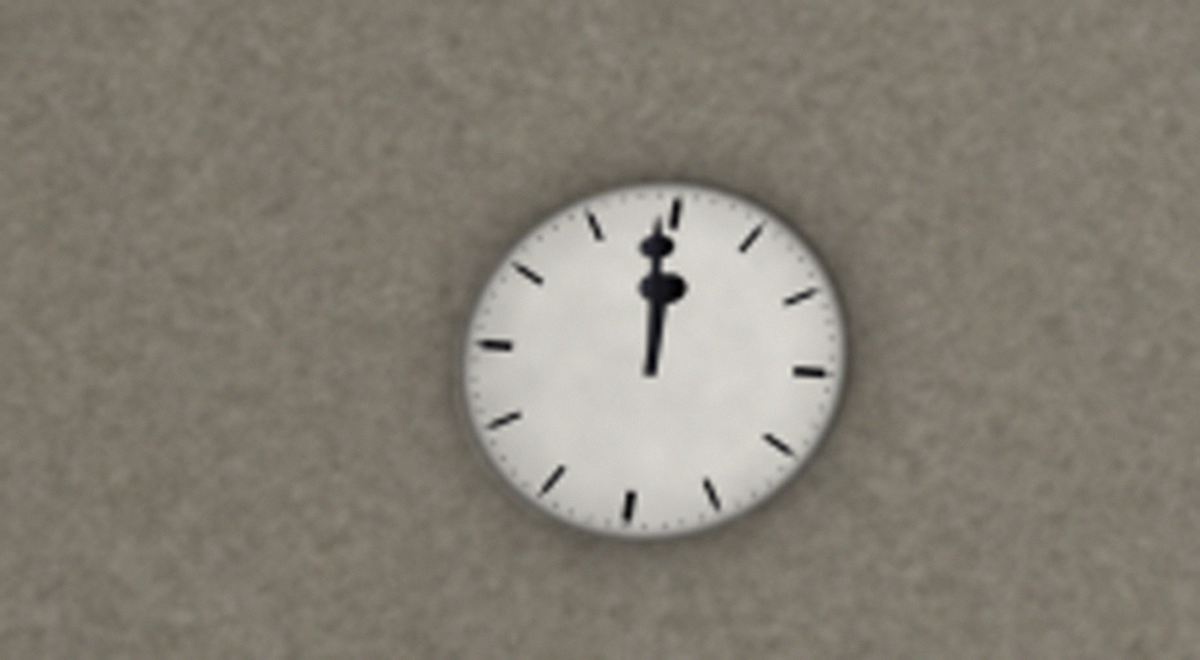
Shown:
11,59
